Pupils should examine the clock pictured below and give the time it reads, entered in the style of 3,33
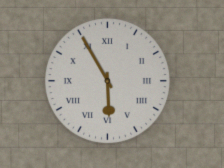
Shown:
5,55
